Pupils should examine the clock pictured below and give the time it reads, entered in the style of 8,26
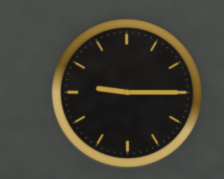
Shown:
9,15
